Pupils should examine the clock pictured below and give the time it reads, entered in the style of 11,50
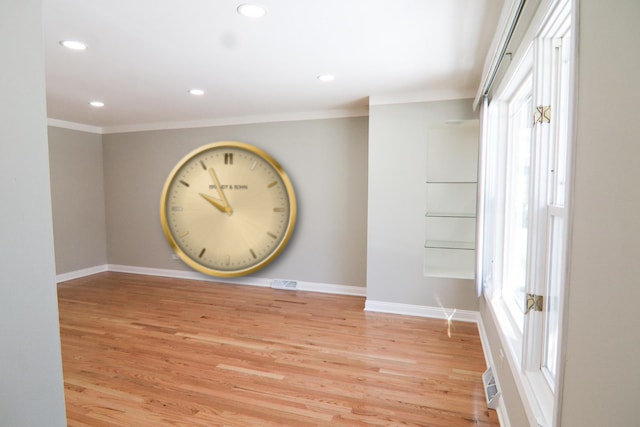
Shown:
9,56
